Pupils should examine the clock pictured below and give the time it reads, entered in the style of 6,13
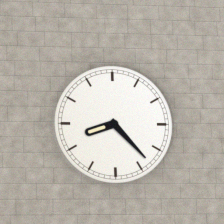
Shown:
8,23
